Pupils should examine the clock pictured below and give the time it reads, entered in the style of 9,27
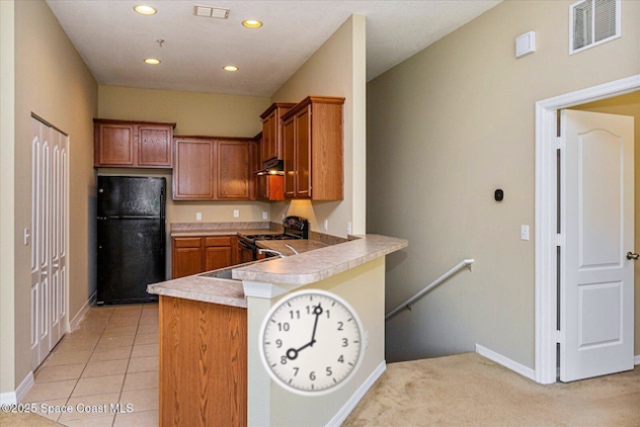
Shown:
8,02
